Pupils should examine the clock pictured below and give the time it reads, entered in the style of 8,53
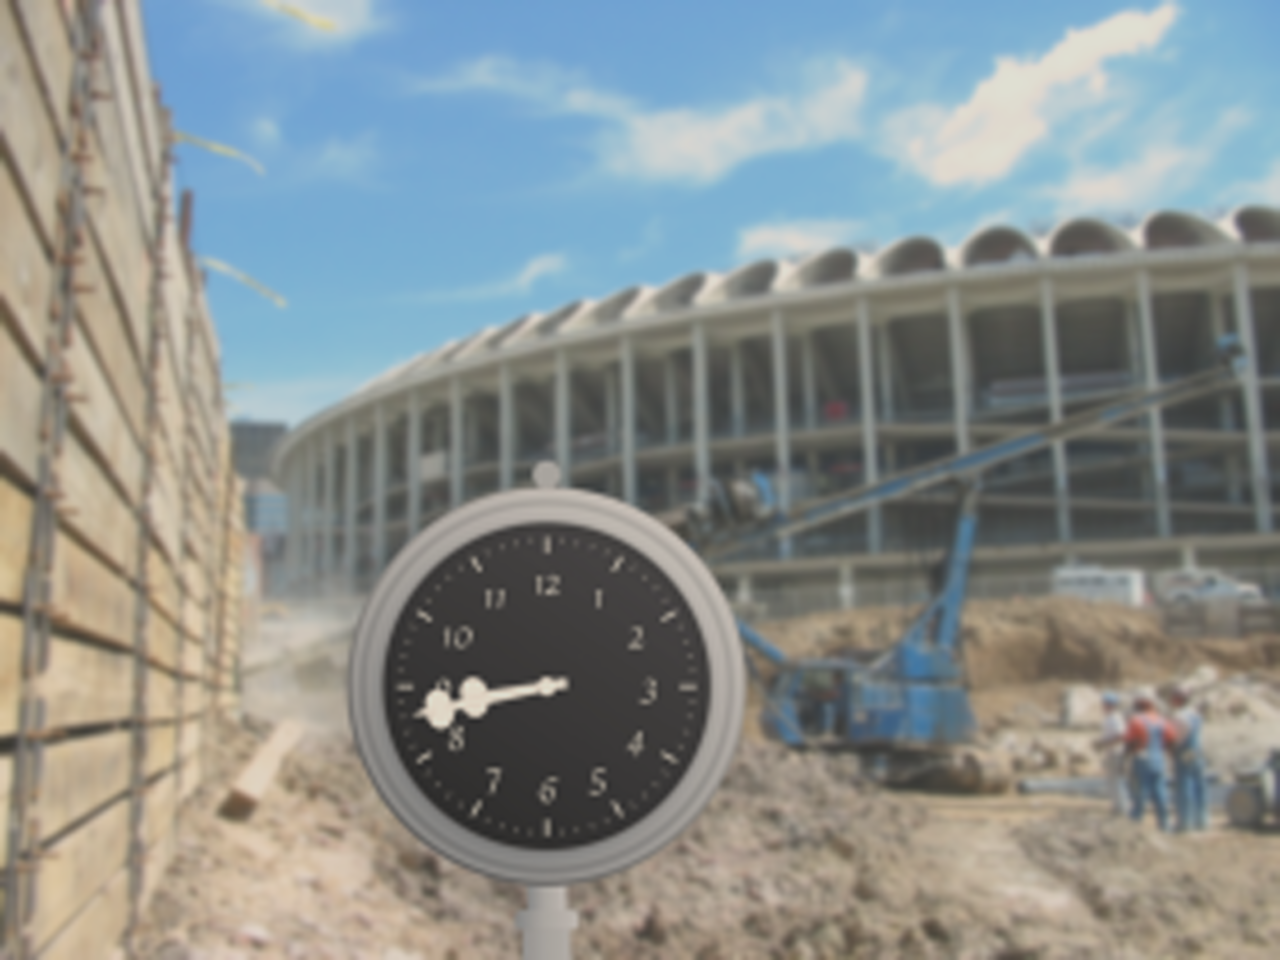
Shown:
8,43
